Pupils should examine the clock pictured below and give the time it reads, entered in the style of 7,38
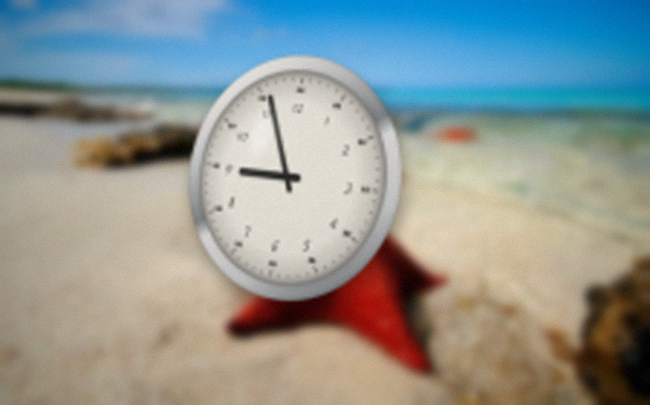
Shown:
8,56
